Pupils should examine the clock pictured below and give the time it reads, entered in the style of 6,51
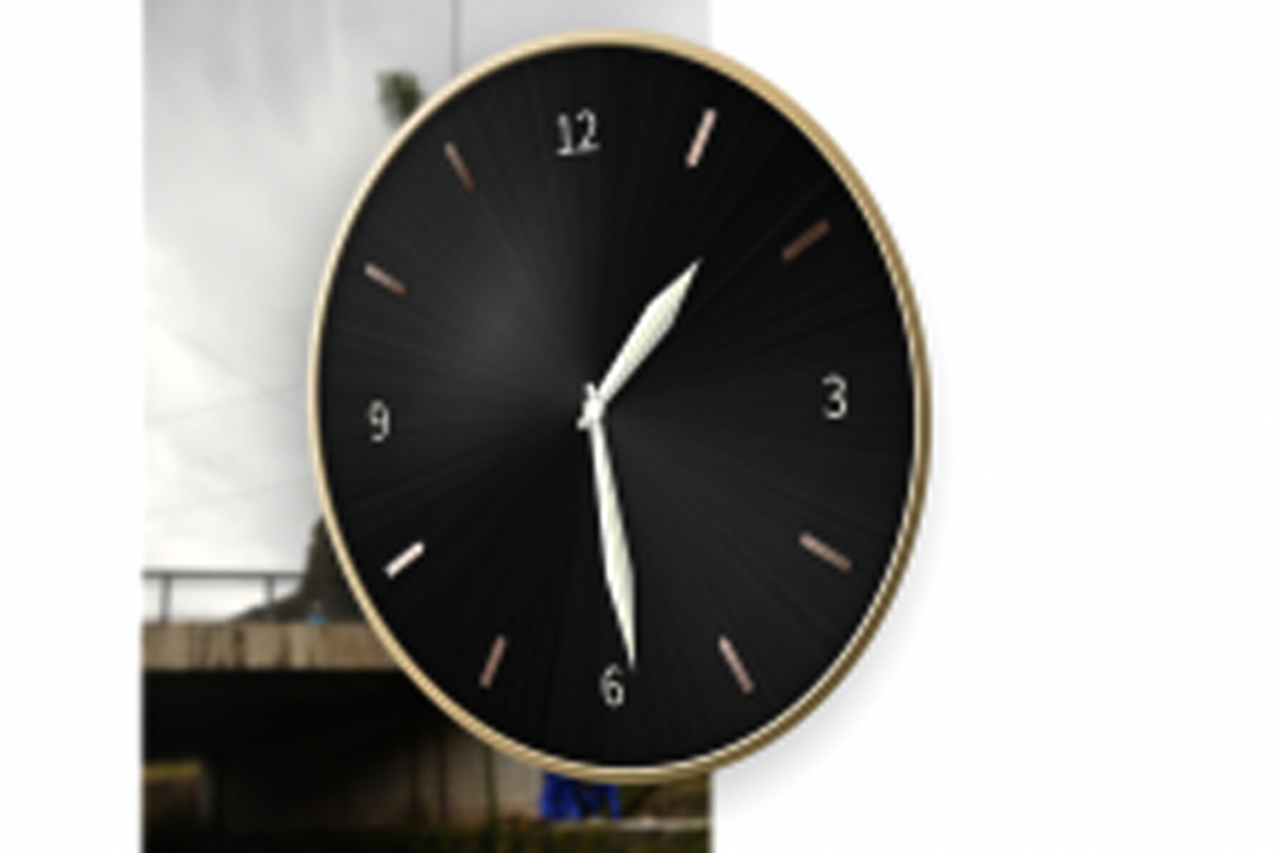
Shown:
1,29
